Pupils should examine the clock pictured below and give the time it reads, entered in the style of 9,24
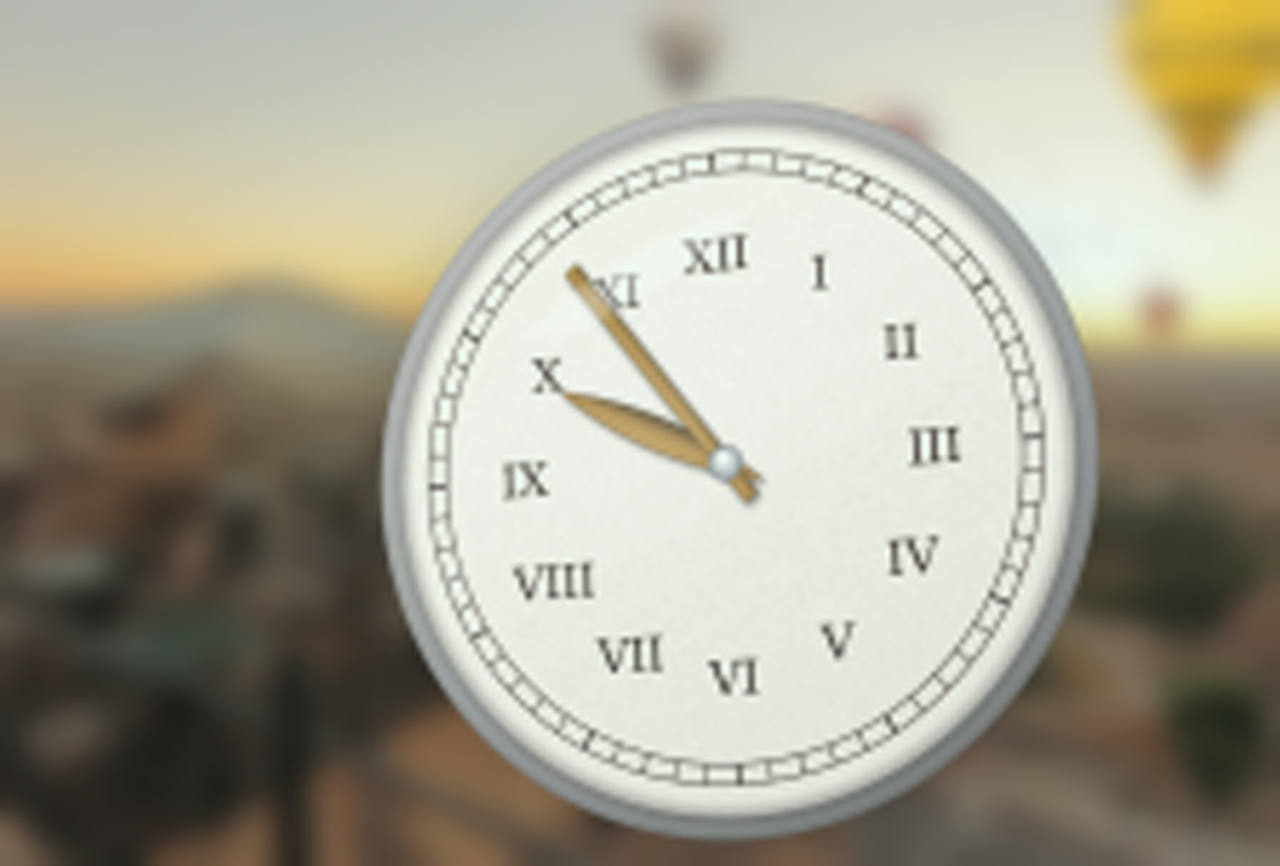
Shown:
9,54
